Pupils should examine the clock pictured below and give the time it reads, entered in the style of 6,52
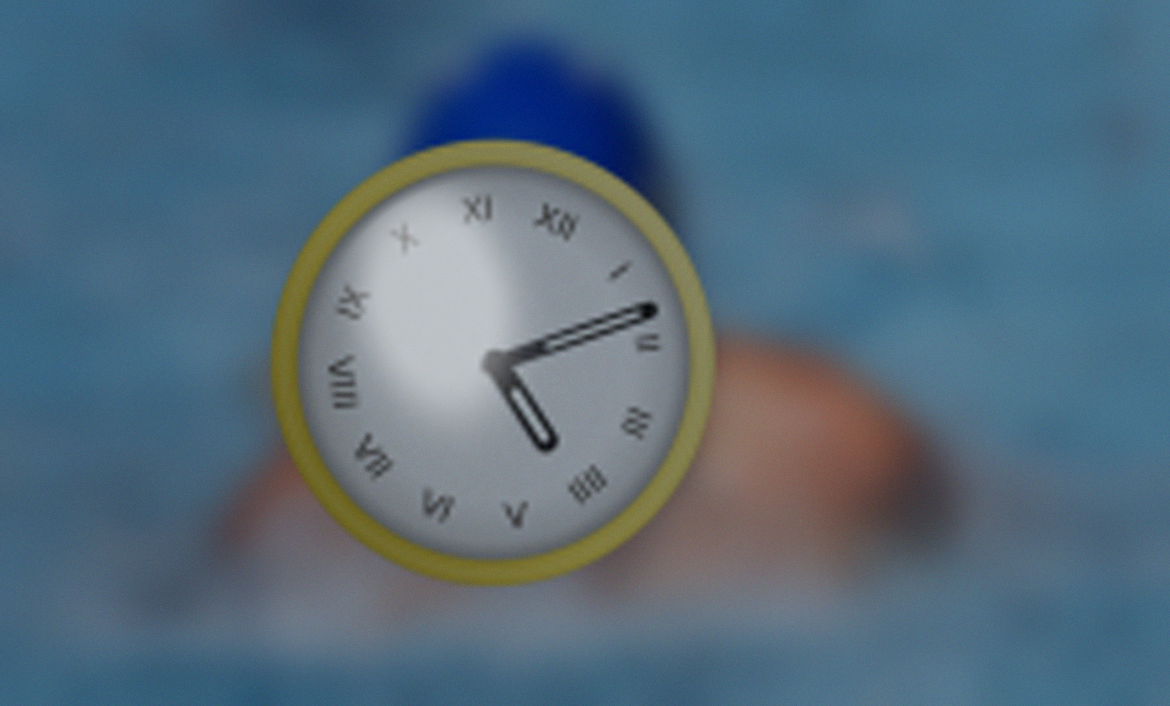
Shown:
4,08
